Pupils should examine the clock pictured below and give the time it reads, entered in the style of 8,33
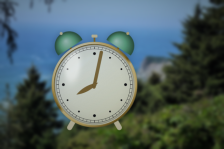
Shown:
8,02
